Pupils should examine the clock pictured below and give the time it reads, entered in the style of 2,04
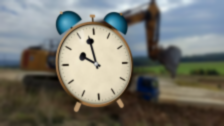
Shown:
9,58
